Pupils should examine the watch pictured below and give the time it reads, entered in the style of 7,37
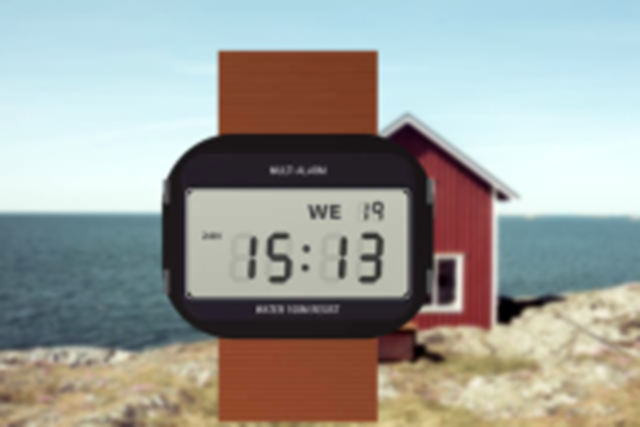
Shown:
15,13
